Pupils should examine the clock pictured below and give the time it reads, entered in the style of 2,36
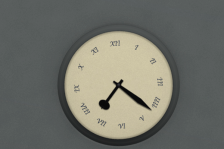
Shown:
7,22
